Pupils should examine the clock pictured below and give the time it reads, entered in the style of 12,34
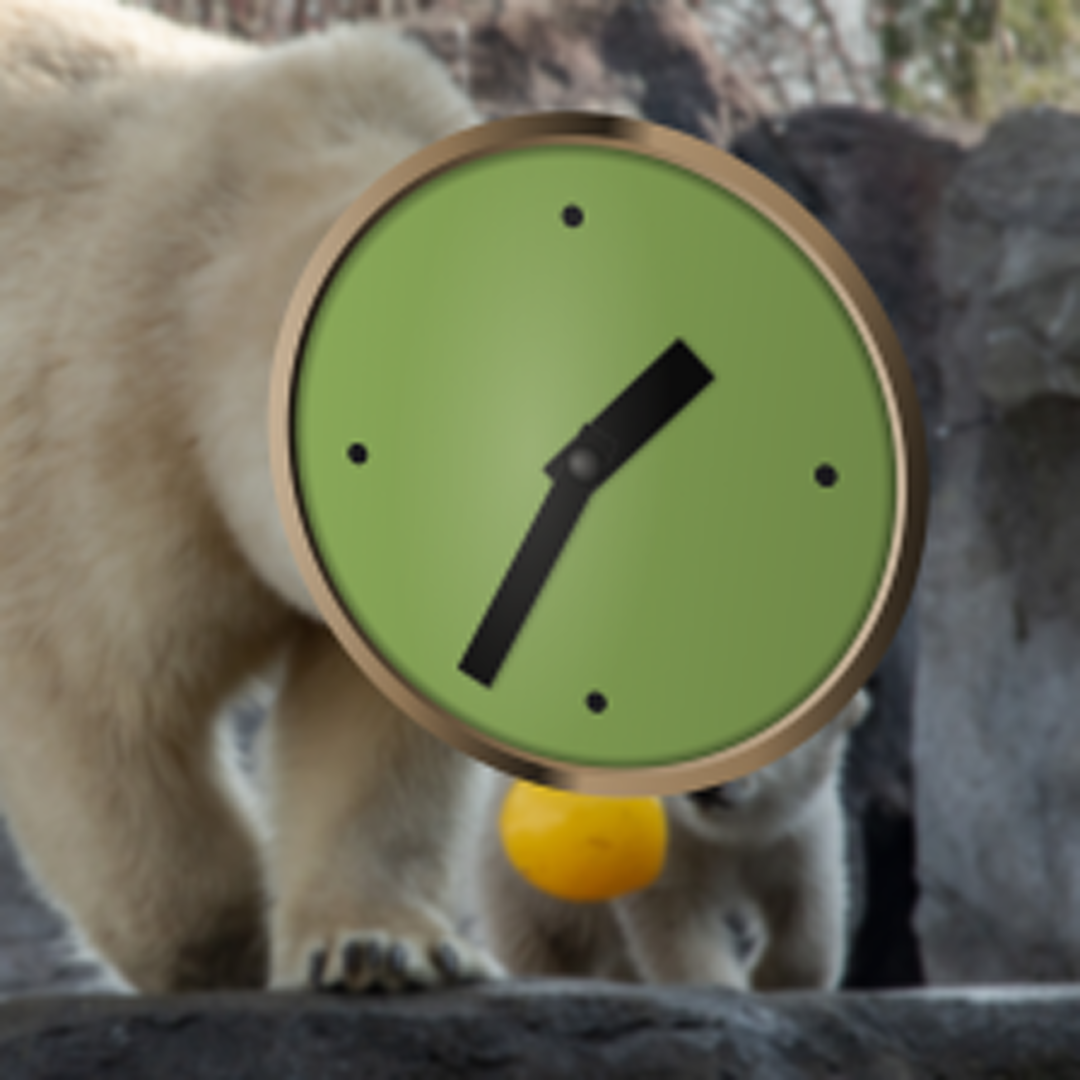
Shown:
1,35
